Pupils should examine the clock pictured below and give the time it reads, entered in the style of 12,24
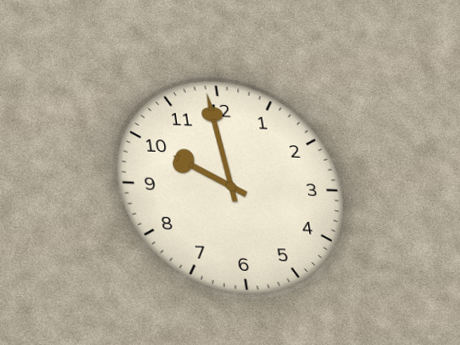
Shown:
9,59
